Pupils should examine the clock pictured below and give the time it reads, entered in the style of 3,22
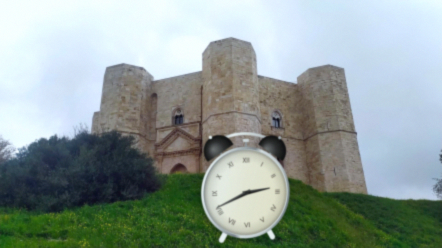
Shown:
2,41
